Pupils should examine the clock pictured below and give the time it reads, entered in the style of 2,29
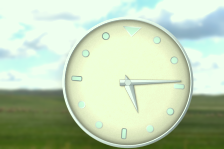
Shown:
5,14
